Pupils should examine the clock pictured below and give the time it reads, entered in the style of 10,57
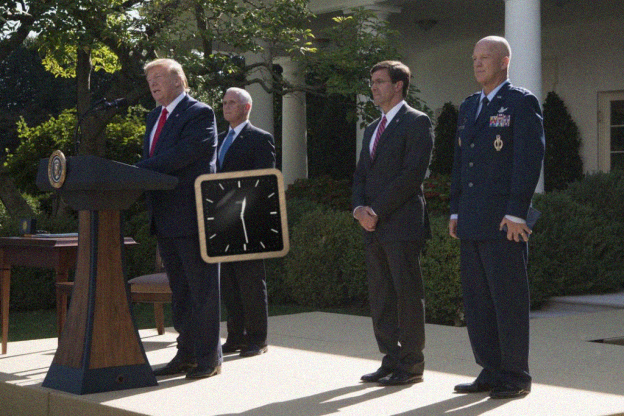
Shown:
12,29
